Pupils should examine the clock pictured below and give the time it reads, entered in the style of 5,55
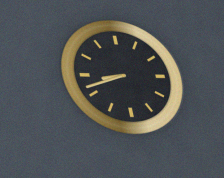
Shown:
8,42
